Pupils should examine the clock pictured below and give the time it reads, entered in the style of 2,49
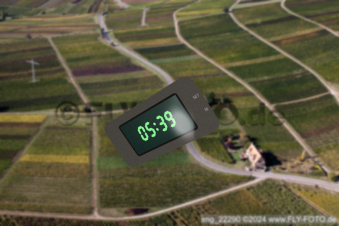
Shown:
5,39
